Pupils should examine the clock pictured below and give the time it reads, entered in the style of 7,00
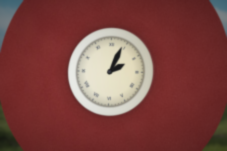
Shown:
2,04
